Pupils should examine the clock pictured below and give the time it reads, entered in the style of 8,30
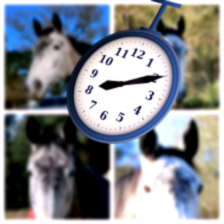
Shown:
8,10
